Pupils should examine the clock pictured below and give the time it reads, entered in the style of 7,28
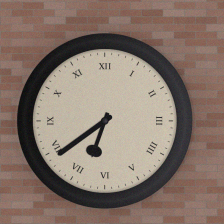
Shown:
6,39
